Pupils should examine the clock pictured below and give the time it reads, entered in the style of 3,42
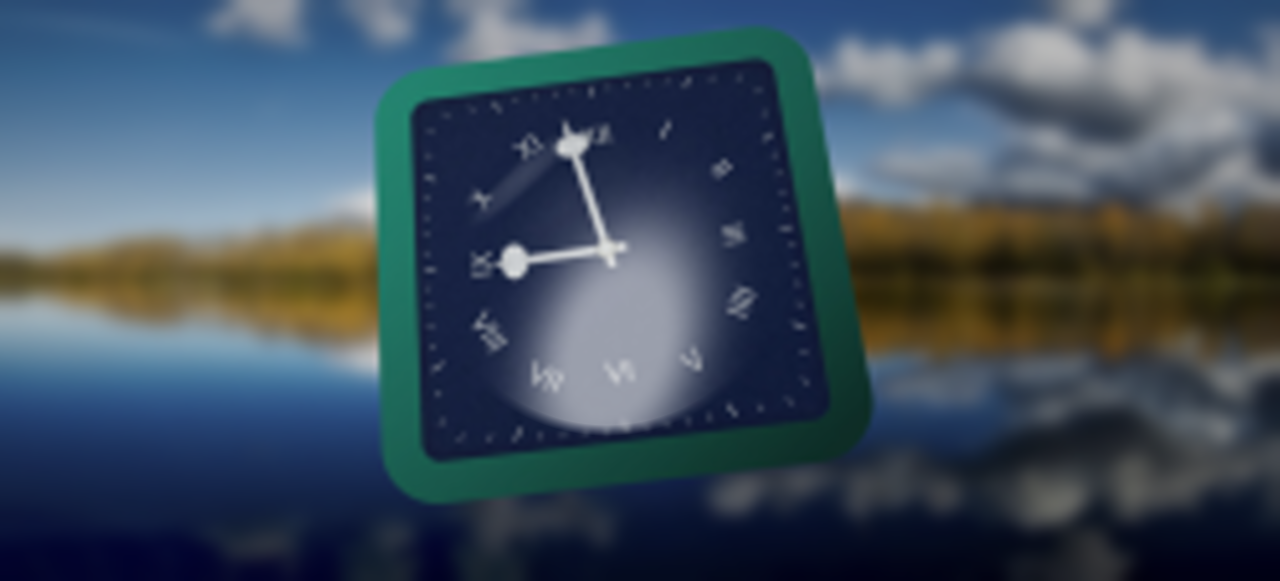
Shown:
8,58
